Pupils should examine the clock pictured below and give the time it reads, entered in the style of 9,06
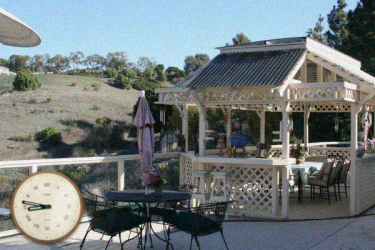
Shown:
8,47
